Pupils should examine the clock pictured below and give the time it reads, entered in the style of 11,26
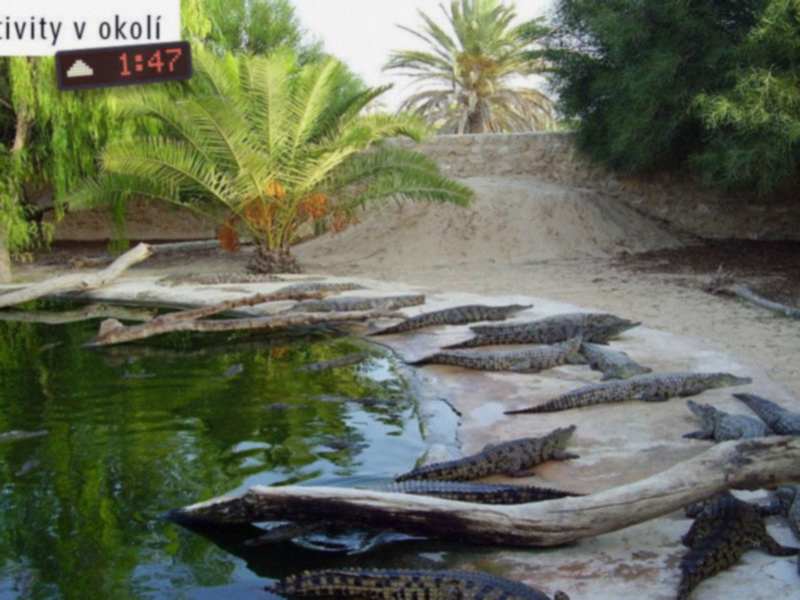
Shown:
1,47
